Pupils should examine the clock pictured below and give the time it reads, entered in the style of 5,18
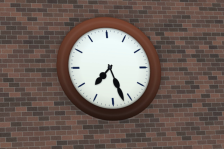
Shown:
7,27
